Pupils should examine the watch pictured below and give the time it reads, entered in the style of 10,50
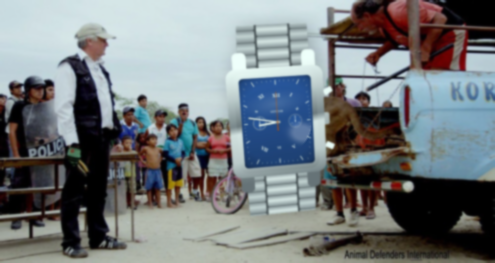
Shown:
8,47
